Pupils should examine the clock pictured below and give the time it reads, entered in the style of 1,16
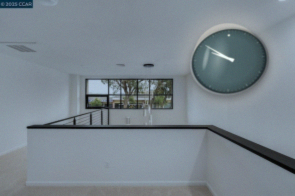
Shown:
9,51
